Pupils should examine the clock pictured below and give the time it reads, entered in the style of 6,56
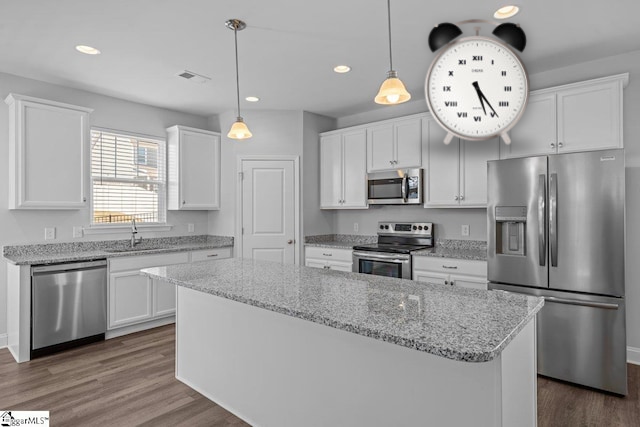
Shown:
5,24
